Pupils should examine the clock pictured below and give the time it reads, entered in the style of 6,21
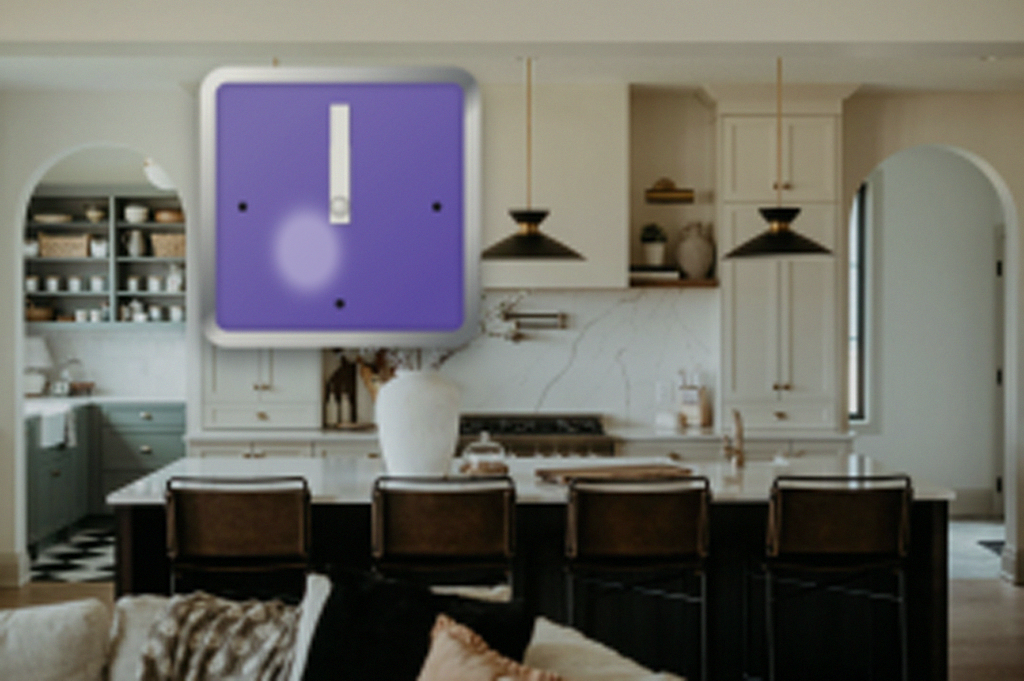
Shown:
12,00
